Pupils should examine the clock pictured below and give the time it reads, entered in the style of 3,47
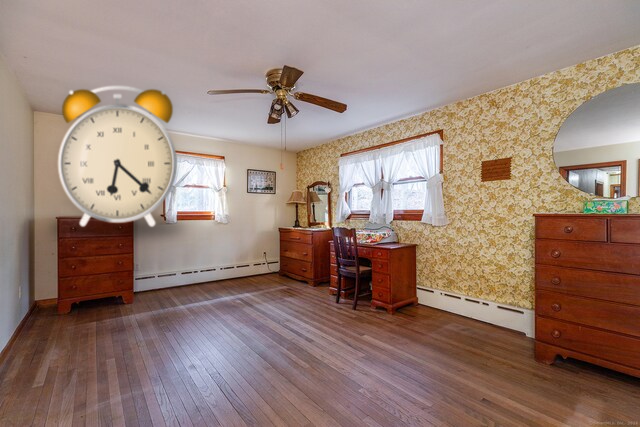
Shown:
6,22
